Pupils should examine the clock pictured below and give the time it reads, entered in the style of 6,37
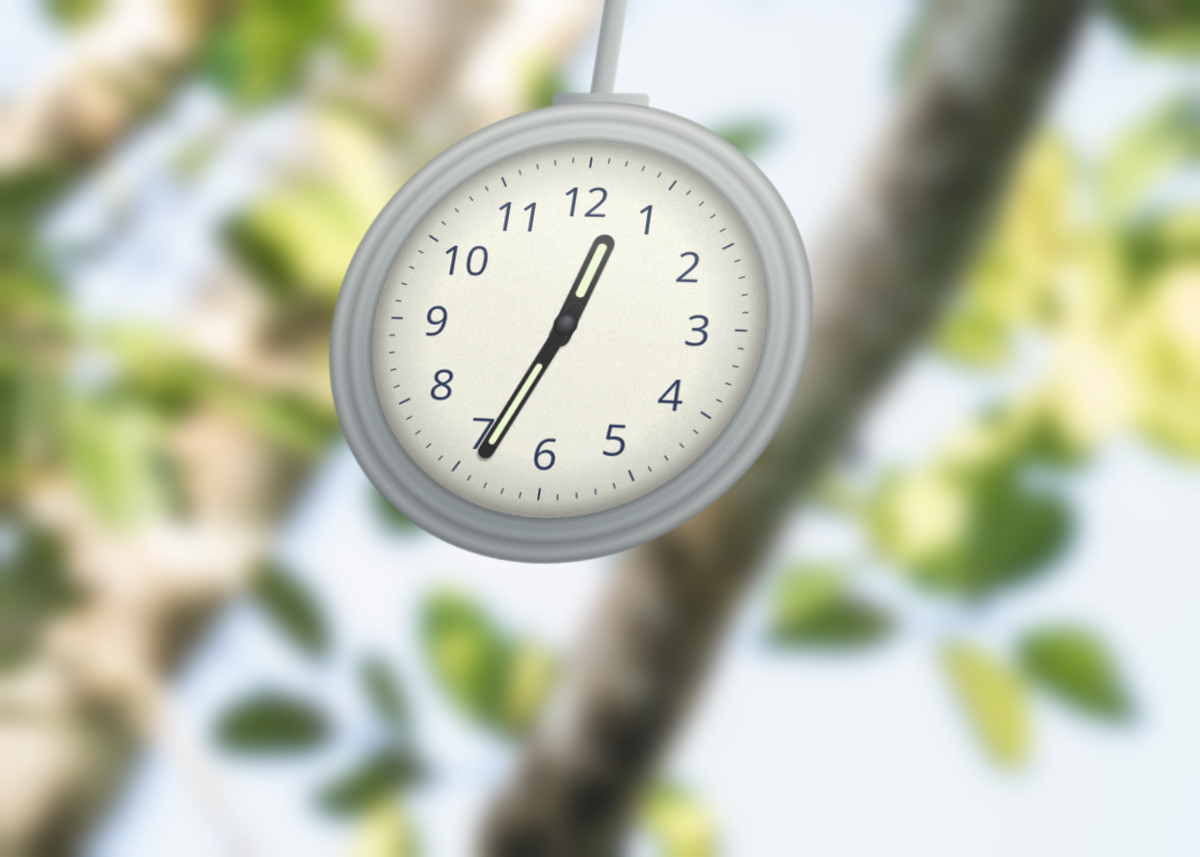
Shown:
12,34
